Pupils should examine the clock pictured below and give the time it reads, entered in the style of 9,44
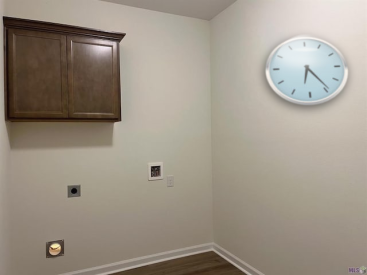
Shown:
6,24
